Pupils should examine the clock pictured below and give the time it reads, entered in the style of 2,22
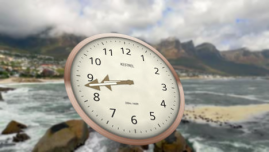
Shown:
8,43
